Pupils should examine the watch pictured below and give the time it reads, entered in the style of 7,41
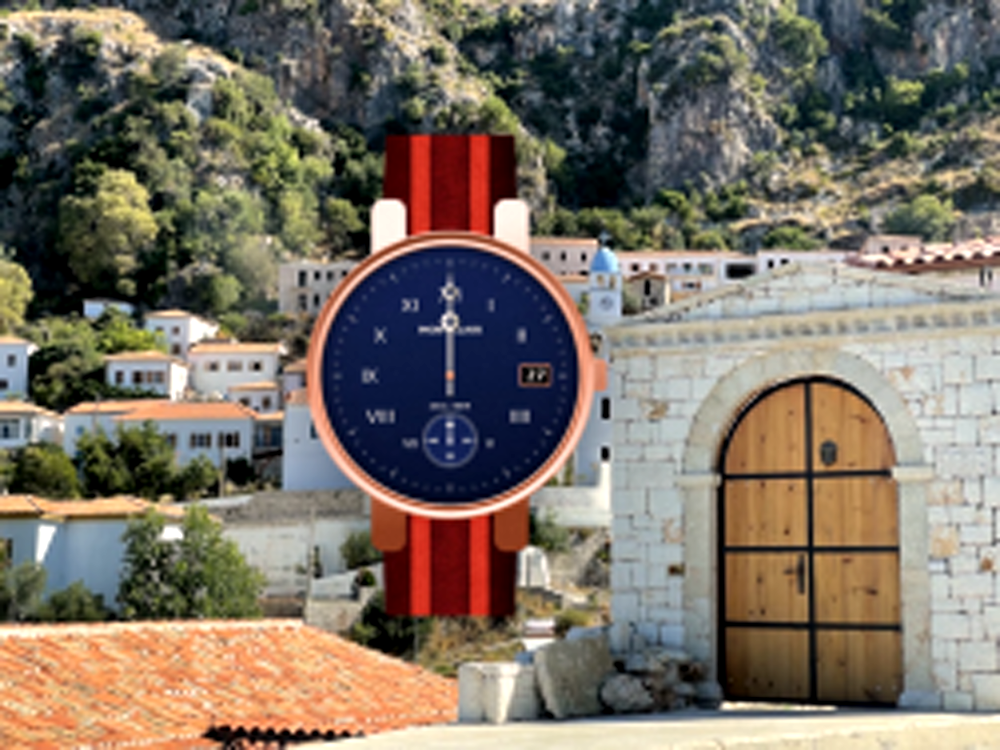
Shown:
12,00
